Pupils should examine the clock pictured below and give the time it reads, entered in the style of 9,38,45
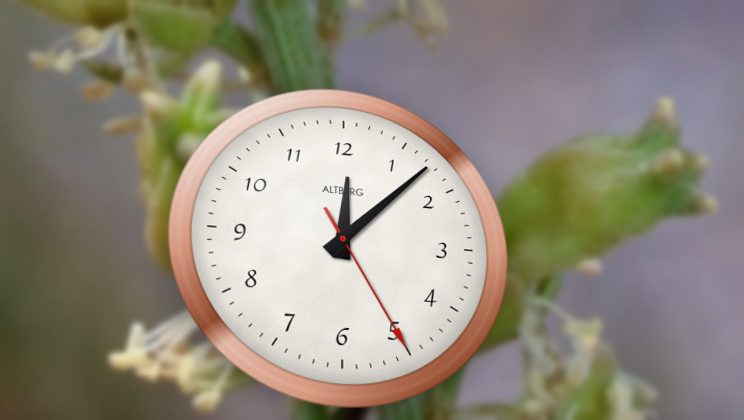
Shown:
12,07,25
